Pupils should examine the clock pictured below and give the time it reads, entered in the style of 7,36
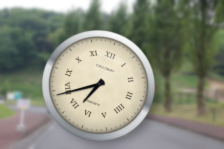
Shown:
6,39
